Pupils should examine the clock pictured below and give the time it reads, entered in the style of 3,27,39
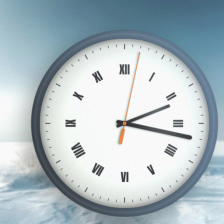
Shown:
2,17,02
